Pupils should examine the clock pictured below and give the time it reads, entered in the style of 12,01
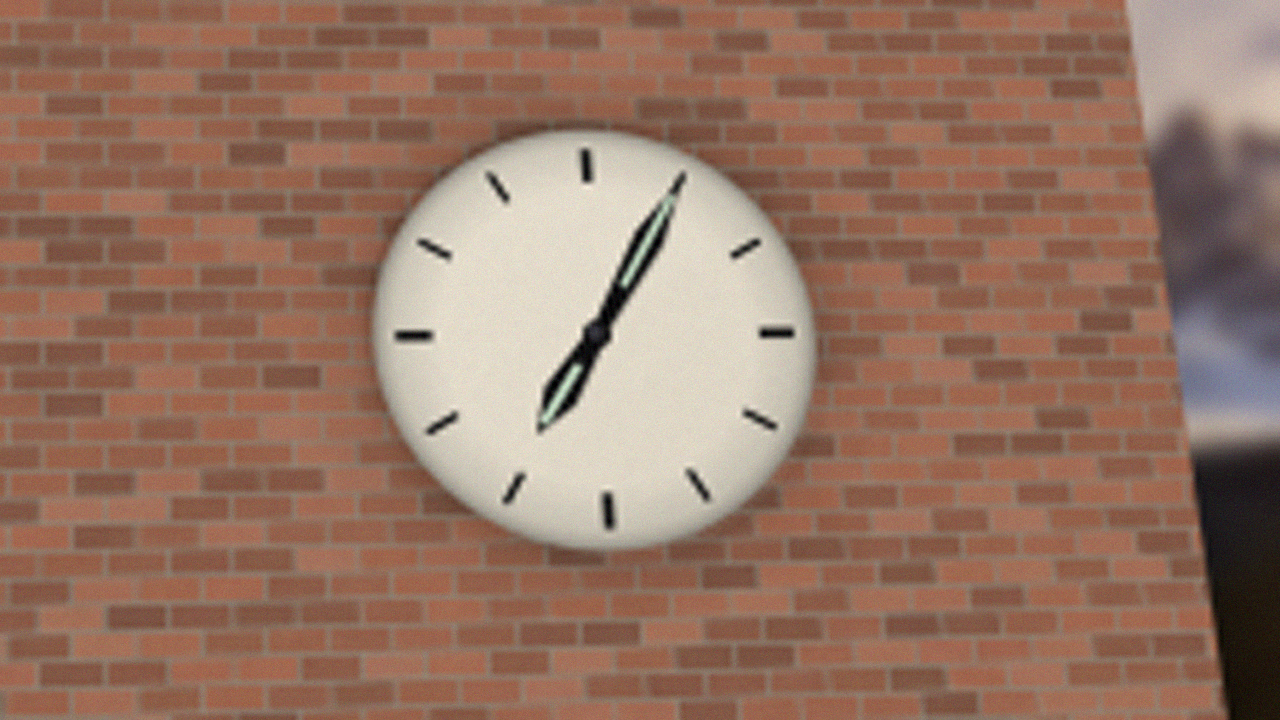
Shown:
7,05
